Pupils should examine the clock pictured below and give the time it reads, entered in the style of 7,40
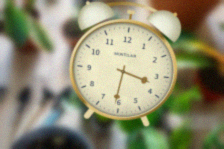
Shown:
3,31
